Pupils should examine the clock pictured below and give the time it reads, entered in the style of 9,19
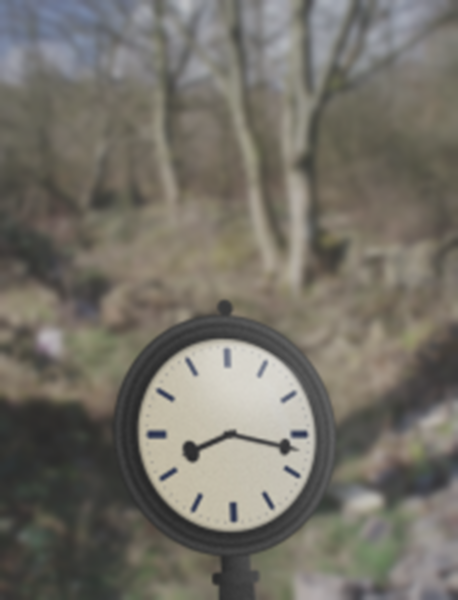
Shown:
8,17
